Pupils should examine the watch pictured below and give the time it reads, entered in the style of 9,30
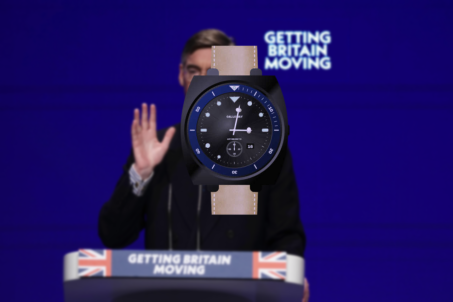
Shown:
3,02
